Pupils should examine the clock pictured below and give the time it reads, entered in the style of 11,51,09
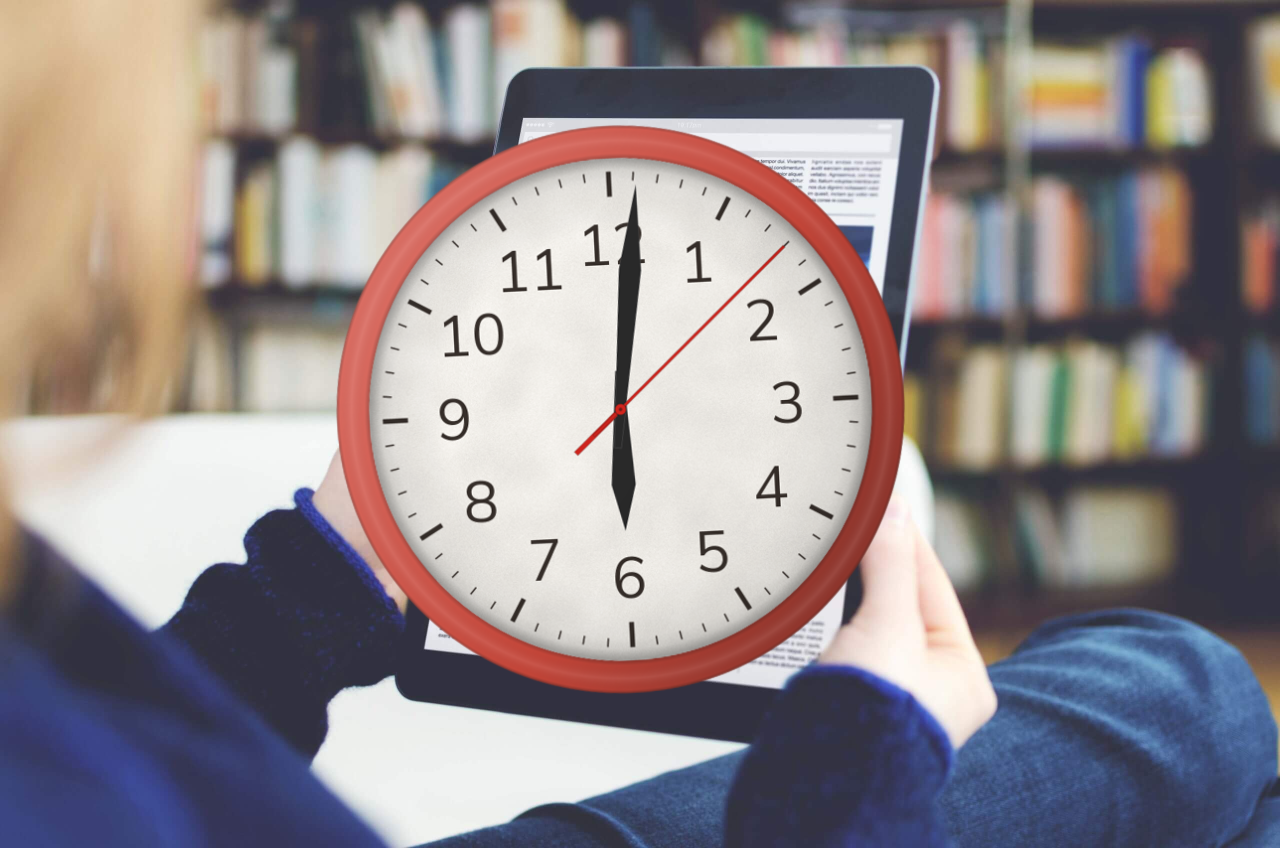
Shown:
6,01,08
